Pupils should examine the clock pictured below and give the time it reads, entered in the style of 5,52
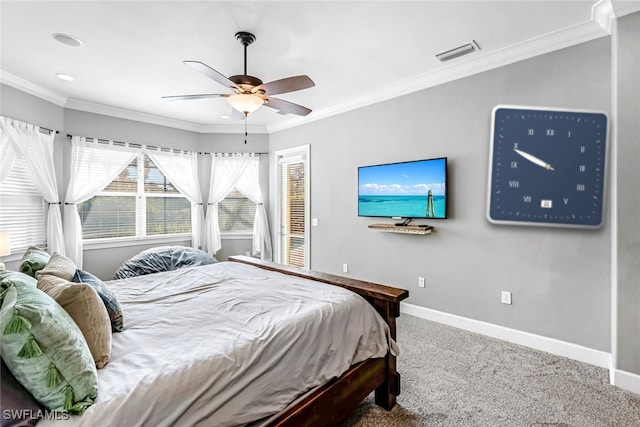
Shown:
9,49
